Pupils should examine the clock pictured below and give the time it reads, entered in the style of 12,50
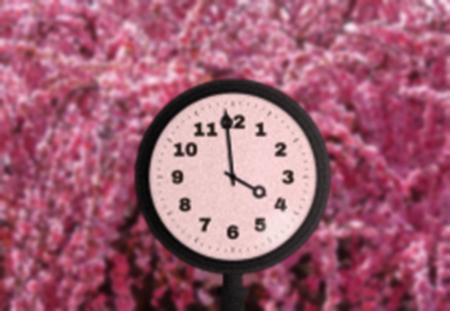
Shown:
3,59
